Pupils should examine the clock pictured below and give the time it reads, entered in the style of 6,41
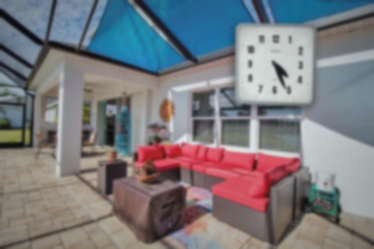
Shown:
4,26
